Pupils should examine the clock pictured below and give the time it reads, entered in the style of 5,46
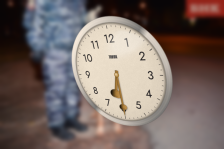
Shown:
6,30
